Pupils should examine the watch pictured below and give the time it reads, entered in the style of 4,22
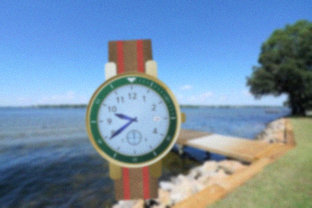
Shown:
9,39
